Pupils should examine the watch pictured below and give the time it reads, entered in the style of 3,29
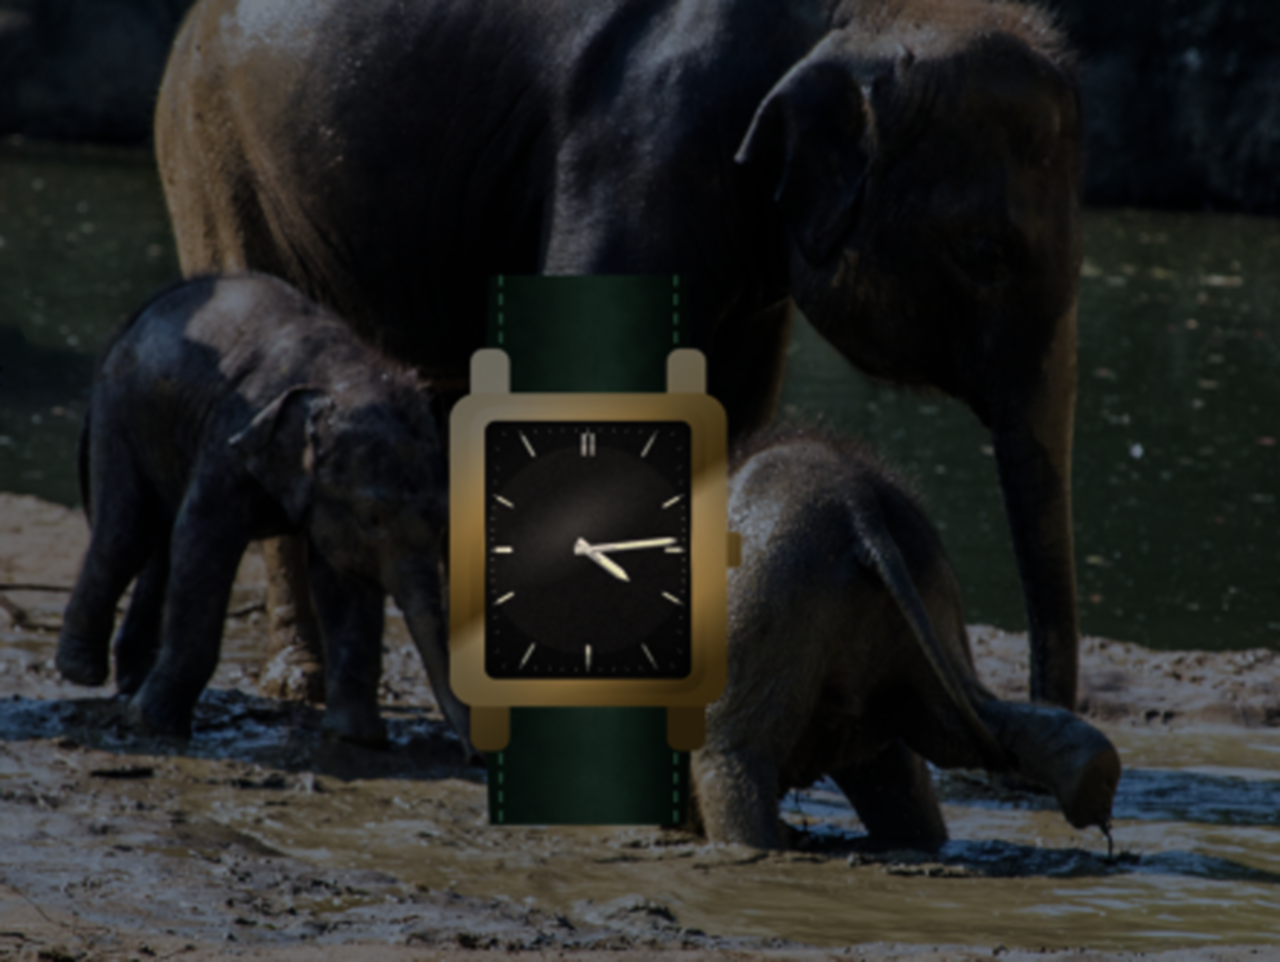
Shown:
4,14
